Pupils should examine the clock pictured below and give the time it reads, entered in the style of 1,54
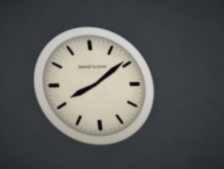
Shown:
8,09
